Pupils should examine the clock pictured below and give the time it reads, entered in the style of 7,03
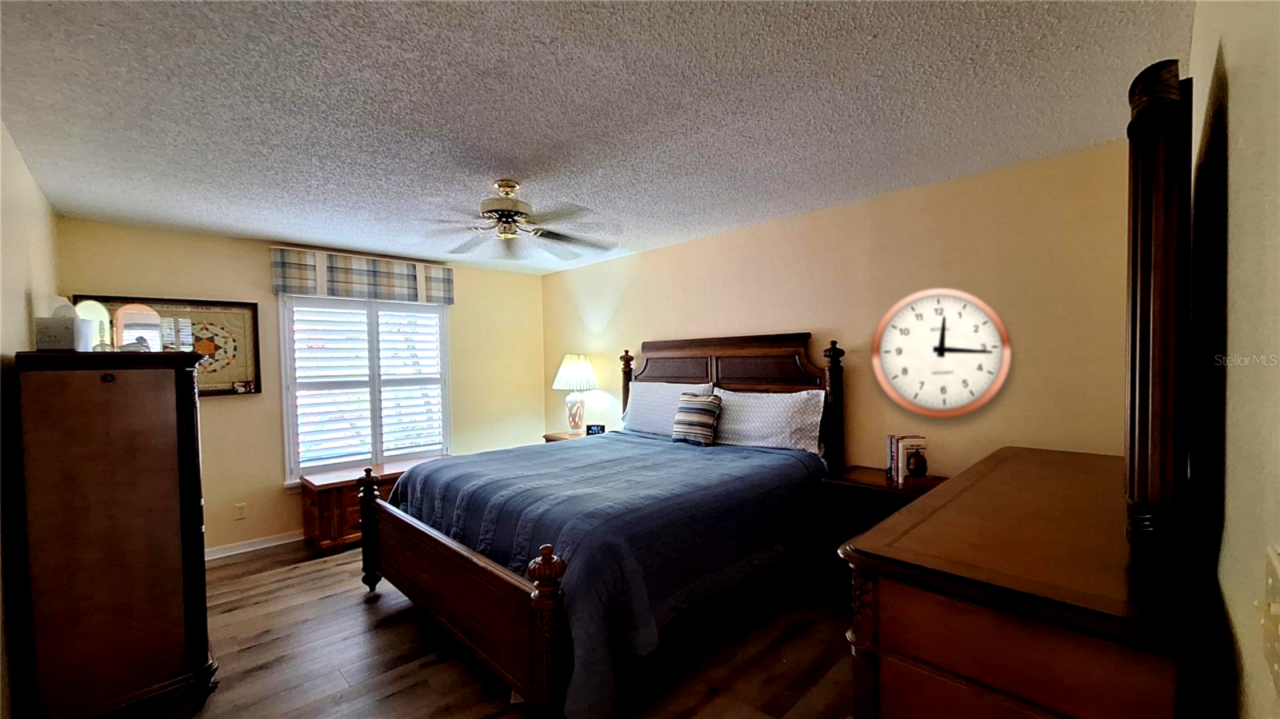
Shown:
12,16
